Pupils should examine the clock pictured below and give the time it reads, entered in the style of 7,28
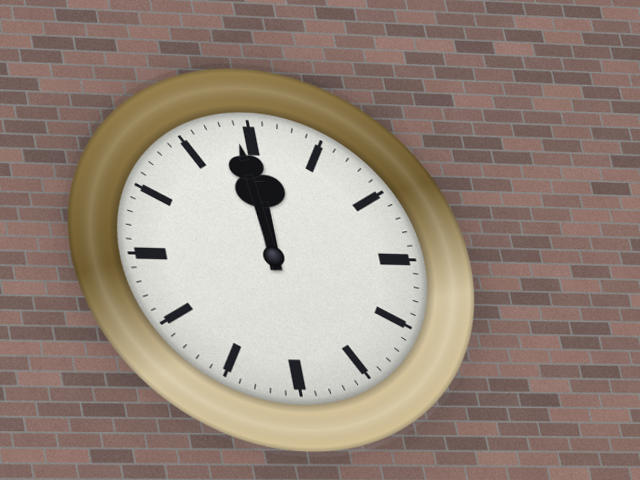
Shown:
11,59
